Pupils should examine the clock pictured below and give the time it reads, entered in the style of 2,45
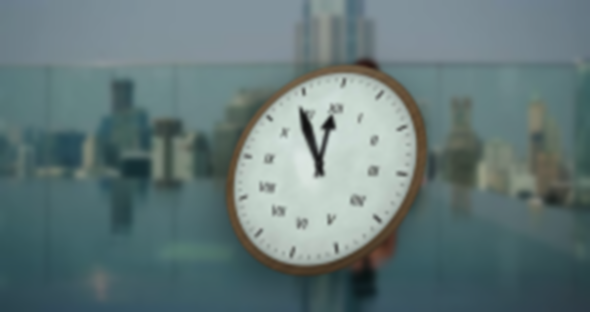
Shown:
11,54
